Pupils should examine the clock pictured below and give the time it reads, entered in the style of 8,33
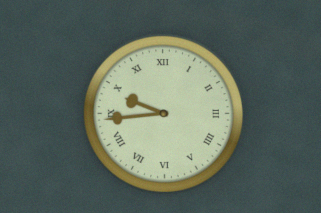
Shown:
9,44
